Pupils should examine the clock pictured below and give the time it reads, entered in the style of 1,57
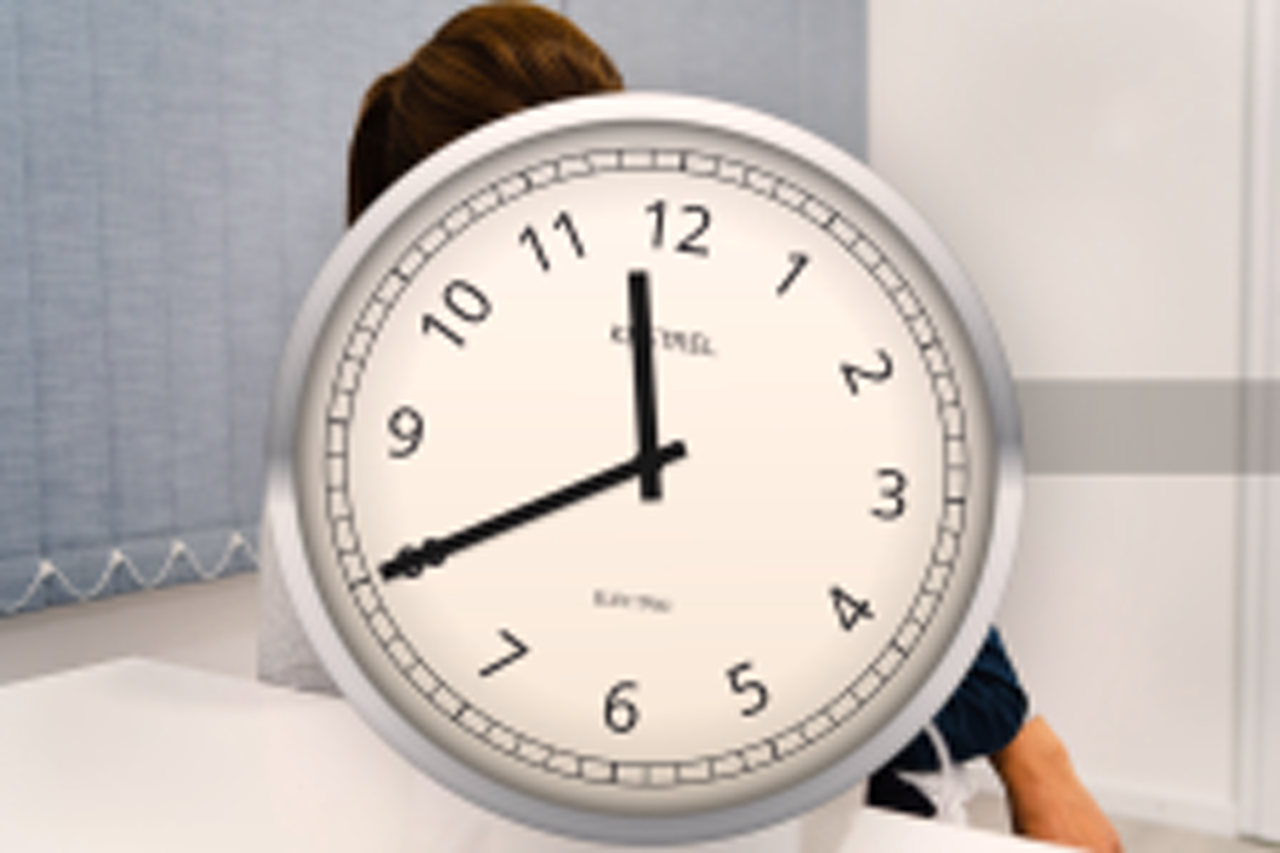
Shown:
11,40
